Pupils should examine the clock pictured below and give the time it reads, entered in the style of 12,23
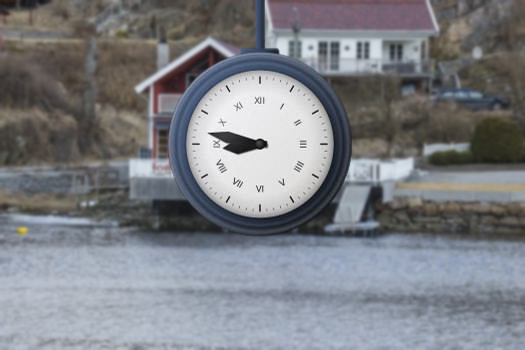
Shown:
8,47
